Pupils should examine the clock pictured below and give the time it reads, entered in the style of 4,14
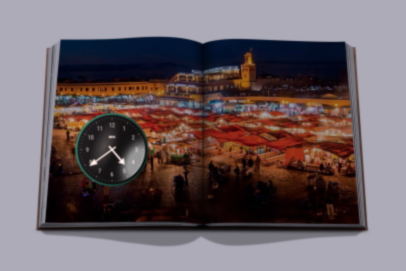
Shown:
4,39
